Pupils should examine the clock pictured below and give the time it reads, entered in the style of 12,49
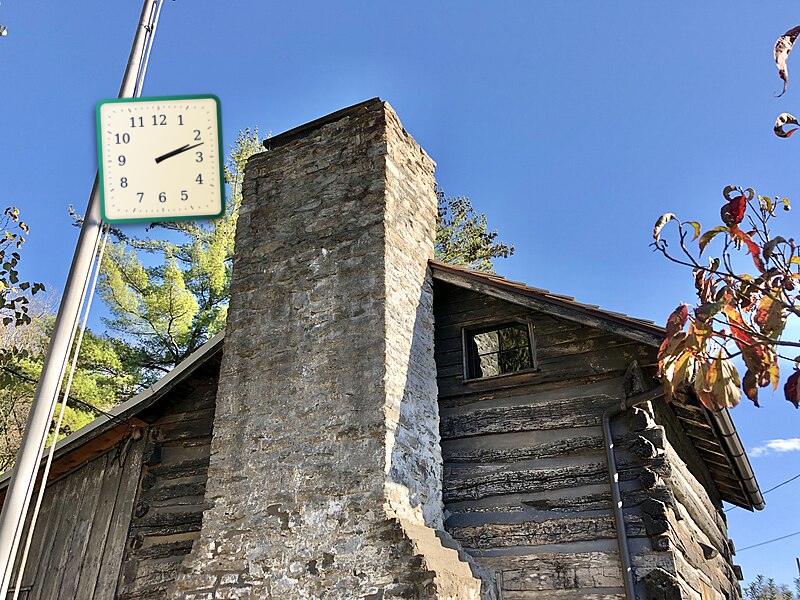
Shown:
2,12
